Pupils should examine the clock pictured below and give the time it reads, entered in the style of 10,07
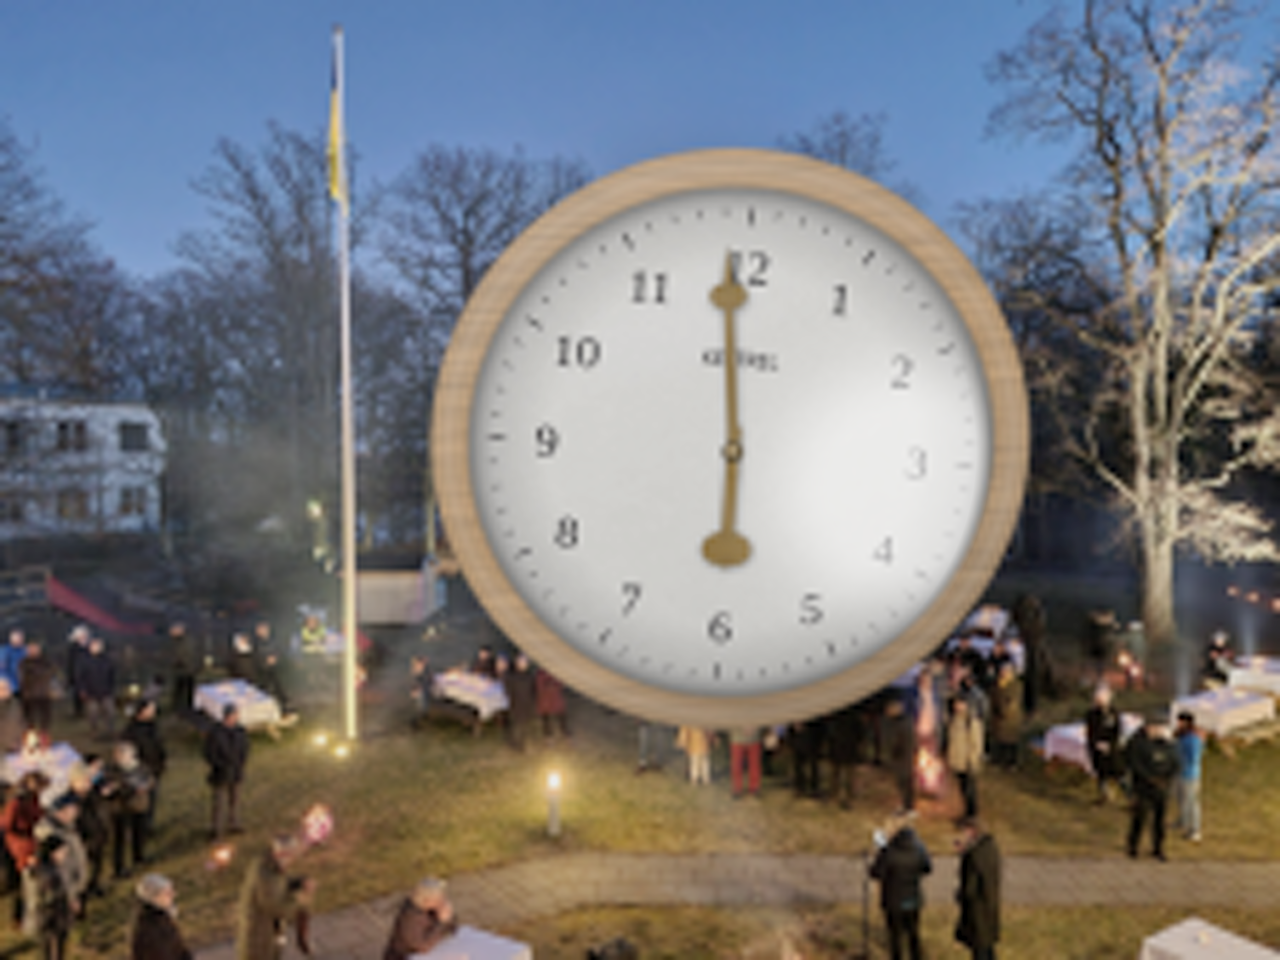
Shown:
5,59
